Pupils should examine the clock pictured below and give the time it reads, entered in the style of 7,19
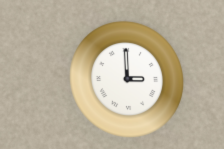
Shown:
3,00
